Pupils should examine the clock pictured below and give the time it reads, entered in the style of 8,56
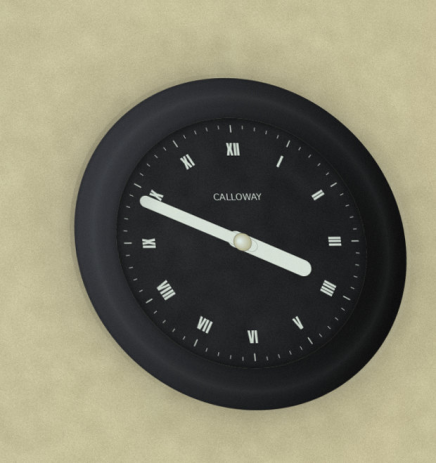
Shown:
3,49
